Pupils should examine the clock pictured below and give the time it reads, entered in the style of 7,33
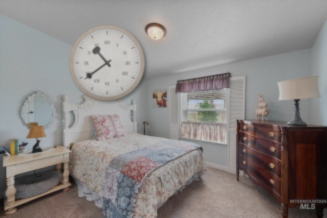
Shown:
10,39
